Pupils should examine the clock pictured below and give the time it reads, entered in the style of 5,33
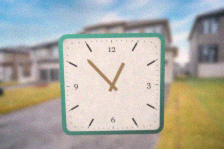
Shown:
12,53
